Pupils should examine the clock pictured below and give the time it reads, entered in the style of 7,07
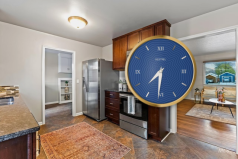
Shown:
7,31
